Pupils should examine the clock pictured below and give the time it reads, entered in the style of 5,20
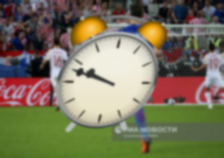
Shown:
9,48
